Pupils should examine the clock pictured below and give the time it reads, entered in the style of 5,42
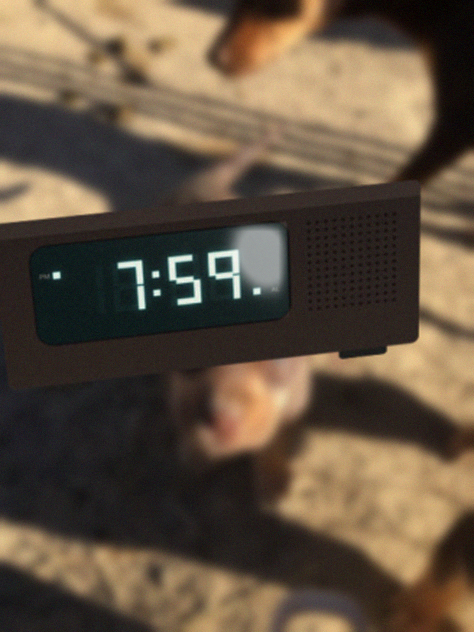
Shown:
7,59
